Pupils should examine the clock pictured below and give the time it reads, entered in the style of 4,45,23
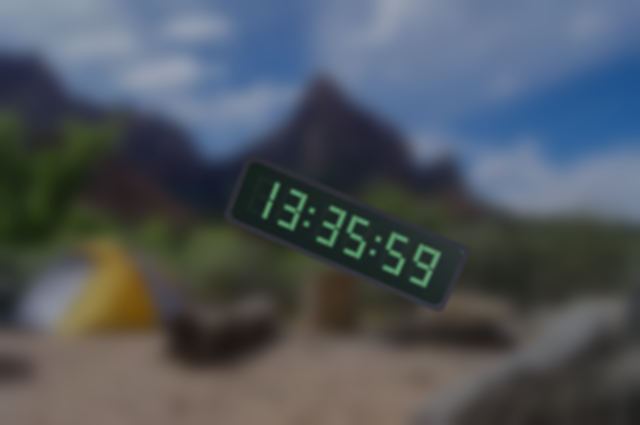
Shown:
13,35,59
